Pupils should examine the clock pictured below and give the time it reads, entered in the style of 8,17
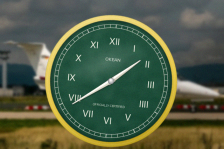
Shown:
1,39
